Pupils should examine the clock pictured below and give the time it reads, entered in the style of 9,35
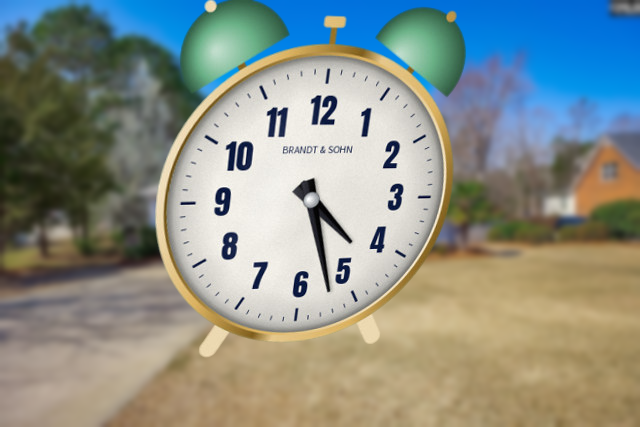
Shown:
4,27
